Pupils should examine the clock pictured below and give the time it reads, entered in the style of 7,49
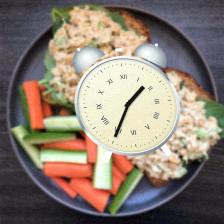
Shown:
1,35
